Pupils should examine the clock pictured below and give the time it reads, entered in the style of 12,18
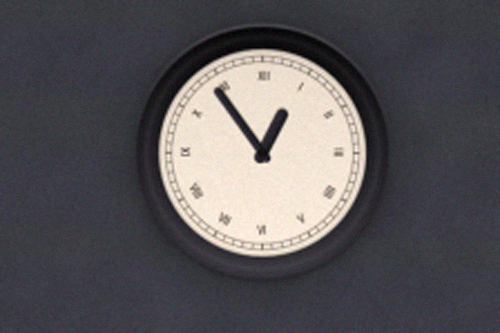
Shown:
12,54
